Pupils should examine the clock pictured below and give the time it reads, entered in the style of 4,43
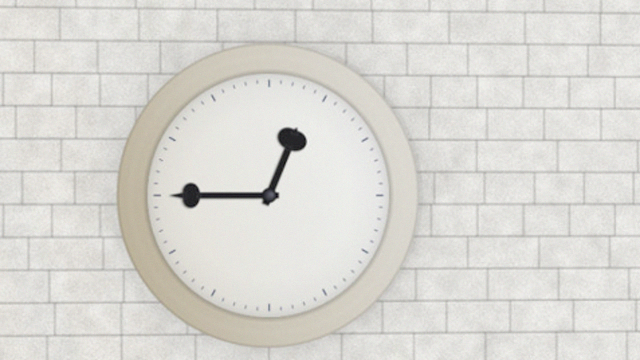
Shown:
12,45
